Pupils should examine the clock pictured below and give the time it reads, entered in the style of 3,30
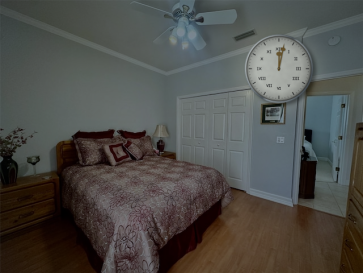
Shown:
12,02
